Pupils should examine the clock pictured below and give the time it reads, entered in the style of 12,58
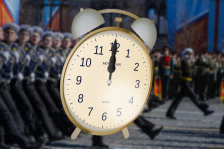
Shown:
12,00
